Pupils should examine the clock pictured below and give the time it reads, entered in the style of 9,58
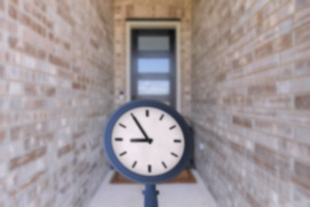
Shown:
8,55
